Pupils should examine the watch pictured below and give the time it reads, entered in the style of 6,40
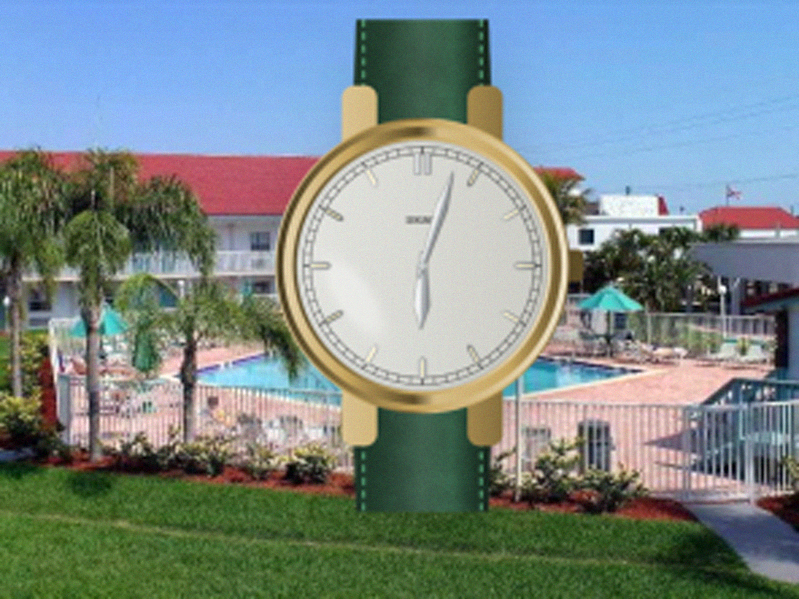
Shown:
6,03
